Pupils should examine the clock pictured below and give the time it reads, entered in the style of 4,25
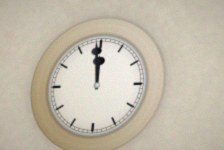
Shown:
11,59
